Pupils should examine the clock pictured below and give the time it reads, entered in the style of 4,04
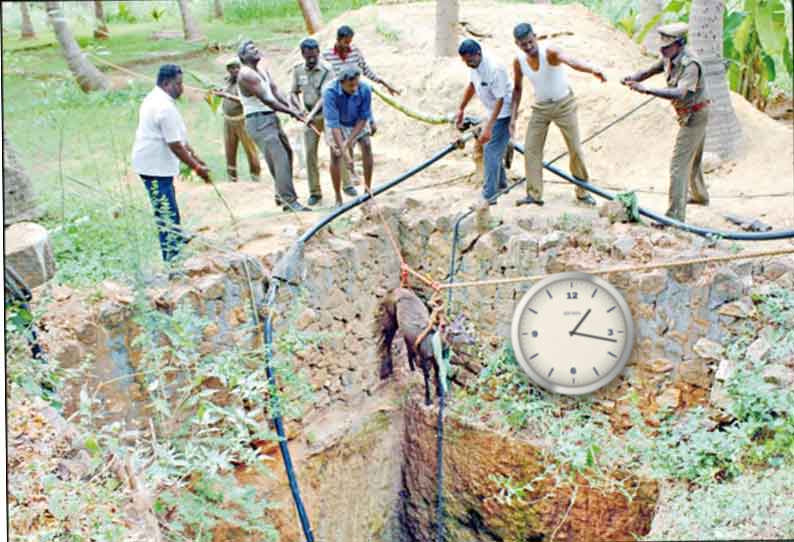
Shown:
1,17
